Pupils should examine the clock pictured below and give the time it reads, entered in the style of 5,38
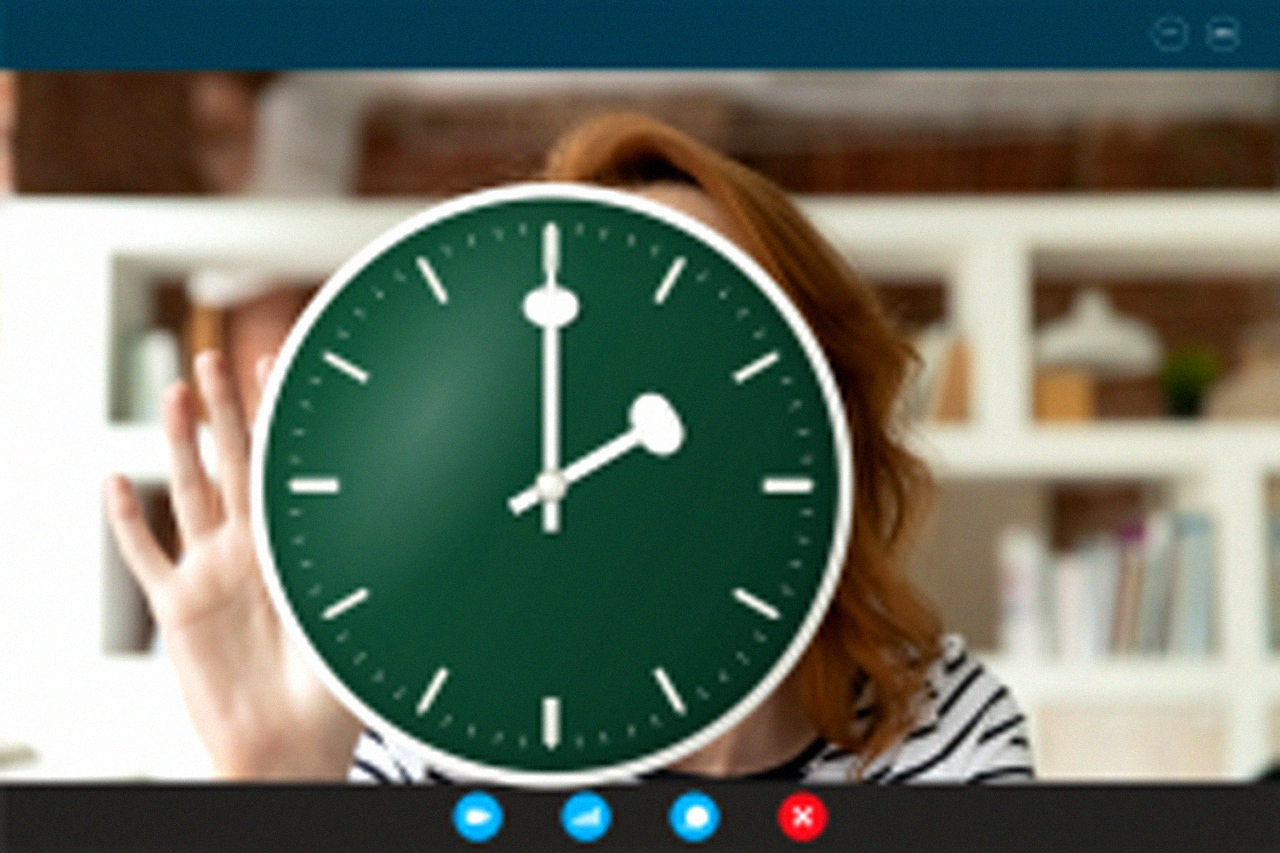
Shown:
2,00
